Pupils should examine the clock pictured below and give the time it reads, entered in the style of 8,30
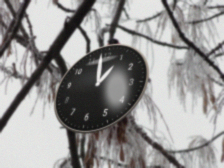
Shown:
12,58
